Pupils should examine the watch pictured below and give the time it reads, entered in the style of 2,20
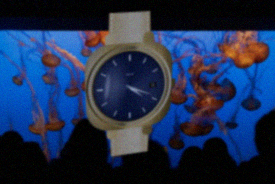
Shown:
4,19
